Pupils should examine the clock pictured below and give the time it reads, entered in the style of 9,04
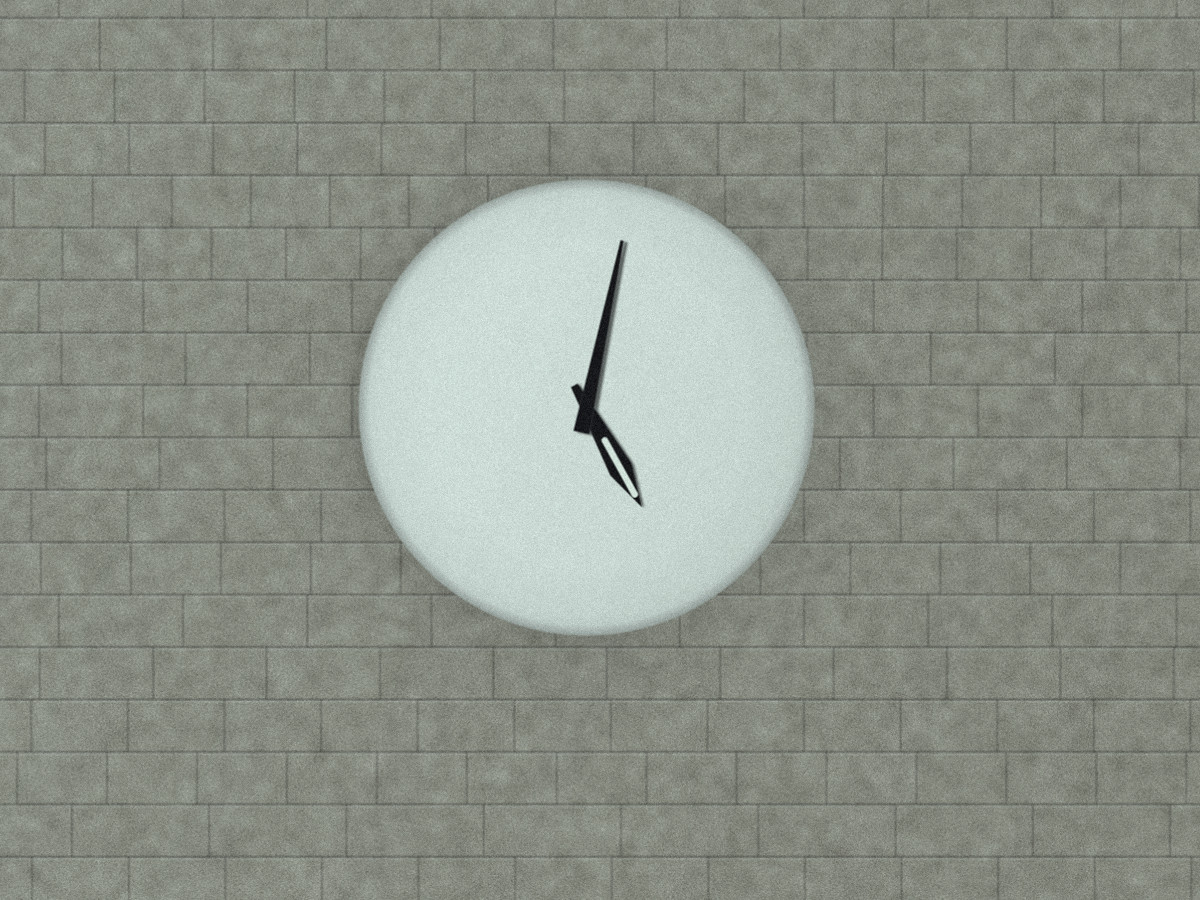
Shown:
5,02
